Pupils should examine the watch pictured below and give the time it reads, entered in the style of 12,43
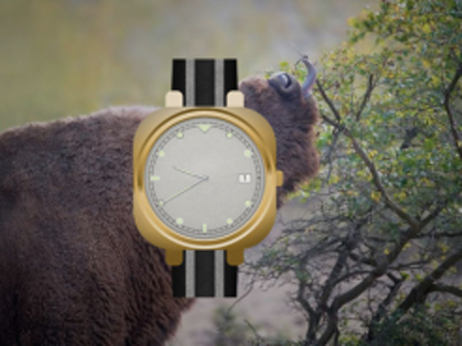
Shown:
9,40
